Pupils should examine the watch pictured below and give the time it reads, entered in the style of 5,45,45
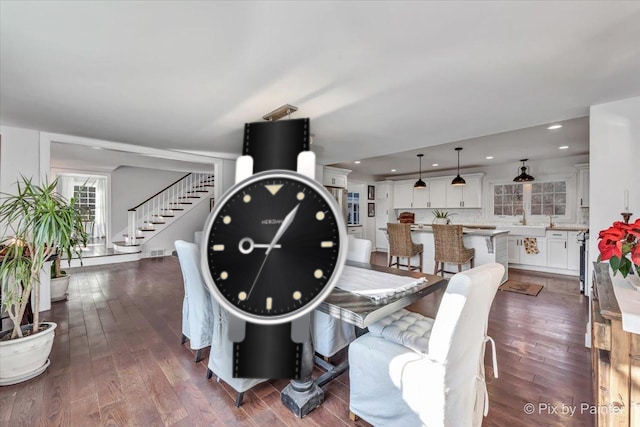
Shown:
9,05,34
